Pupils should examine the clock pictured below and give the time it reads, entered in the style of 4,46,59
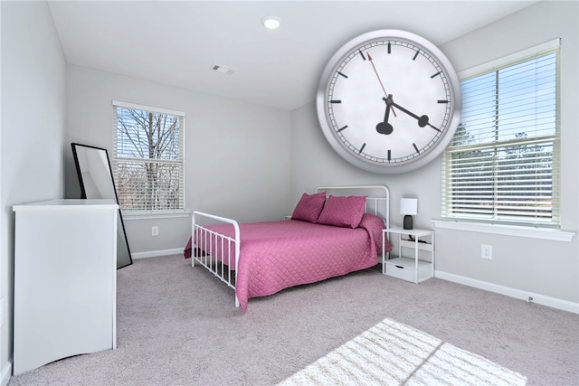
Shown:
6,19,56
